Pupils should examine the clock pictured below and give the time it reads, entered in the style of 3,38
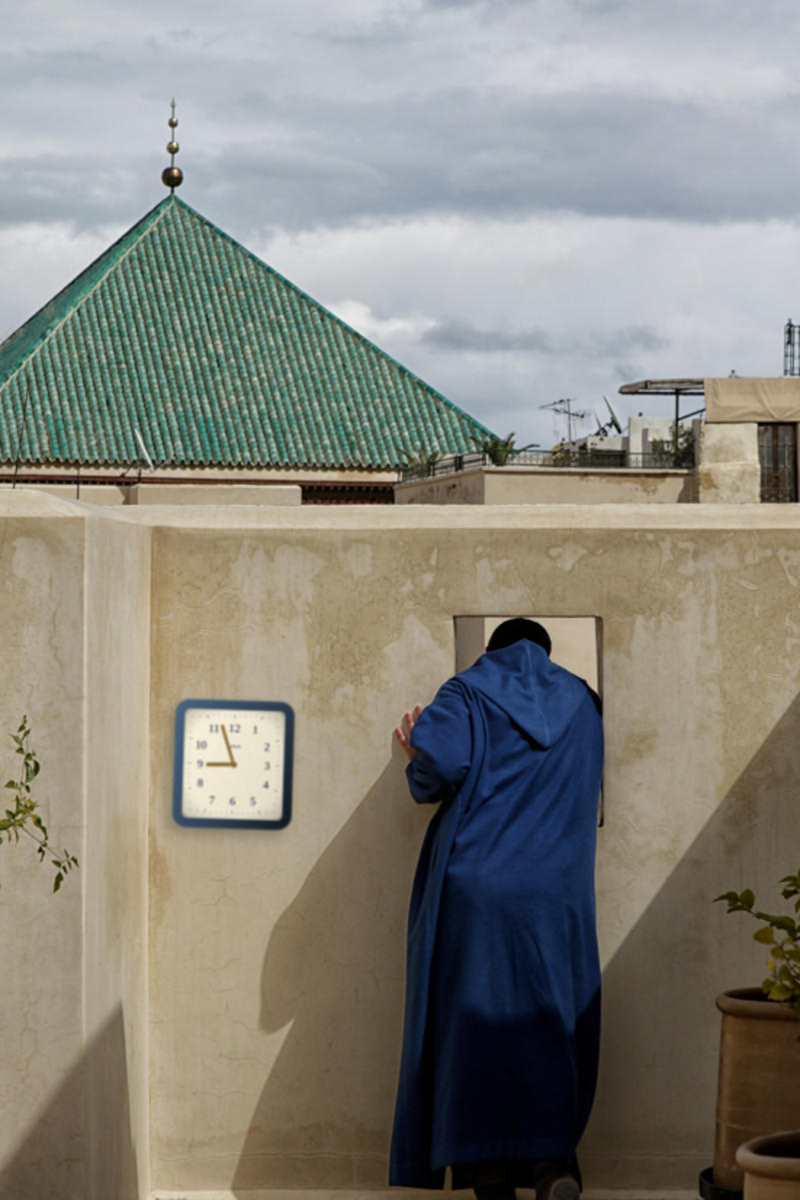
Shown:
8,57
